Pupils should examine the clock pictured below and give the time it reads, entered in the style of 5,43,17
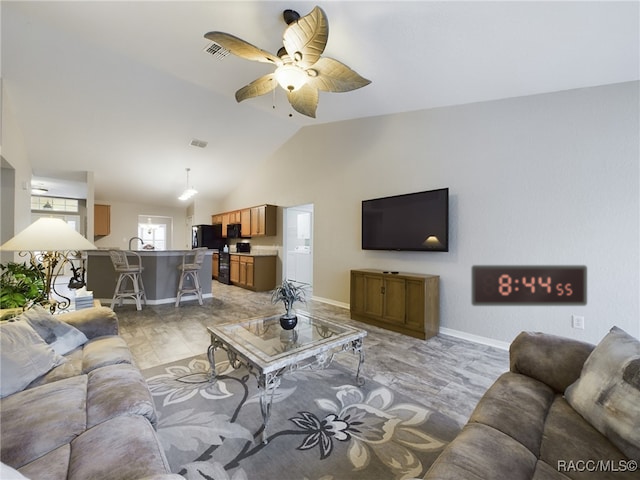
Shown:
8,44,55
